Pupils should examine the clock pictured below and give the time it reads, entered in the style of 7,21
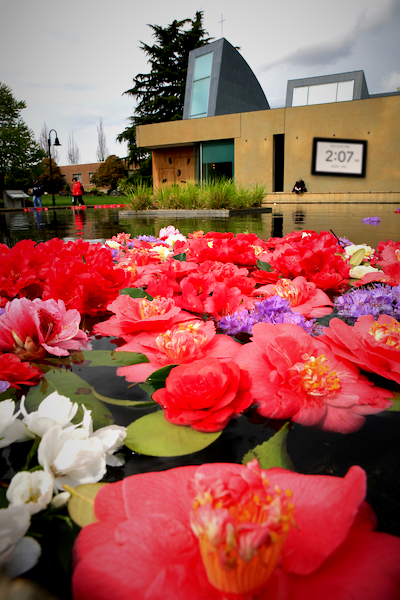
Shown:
2,07
